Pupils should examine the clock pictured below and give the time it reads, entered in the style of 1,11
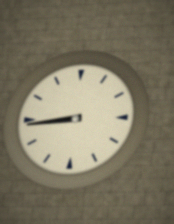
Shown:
8,44
